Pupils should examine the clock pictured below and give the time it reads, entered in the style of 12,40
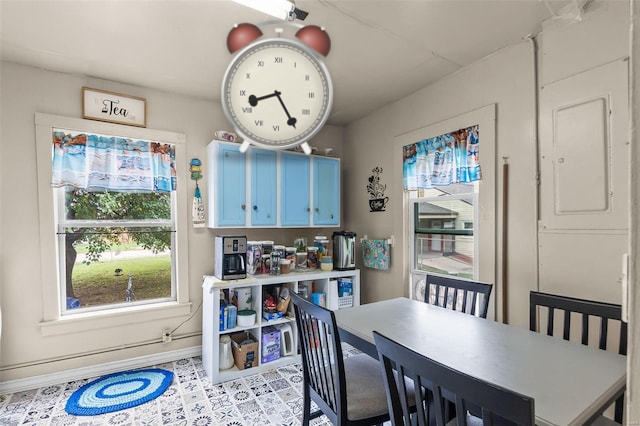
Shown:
8,25
